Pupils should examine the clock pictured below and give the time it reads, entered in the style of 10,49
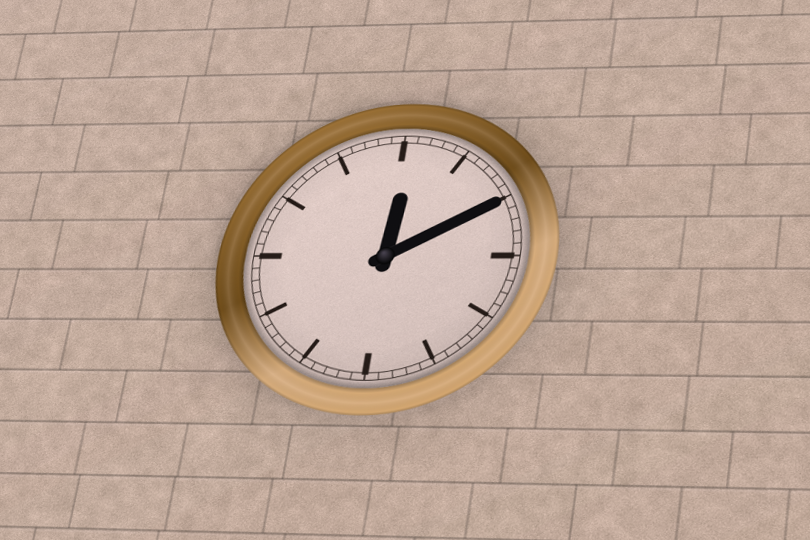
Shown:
12,10
